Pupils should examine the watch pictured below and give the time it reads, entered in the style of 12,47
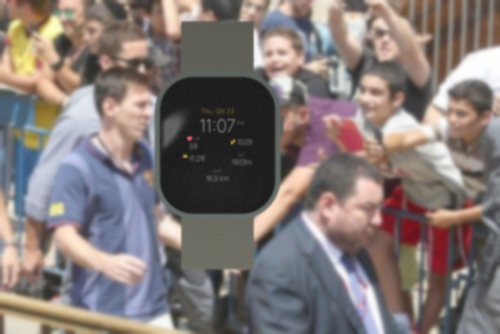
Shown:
11,07
